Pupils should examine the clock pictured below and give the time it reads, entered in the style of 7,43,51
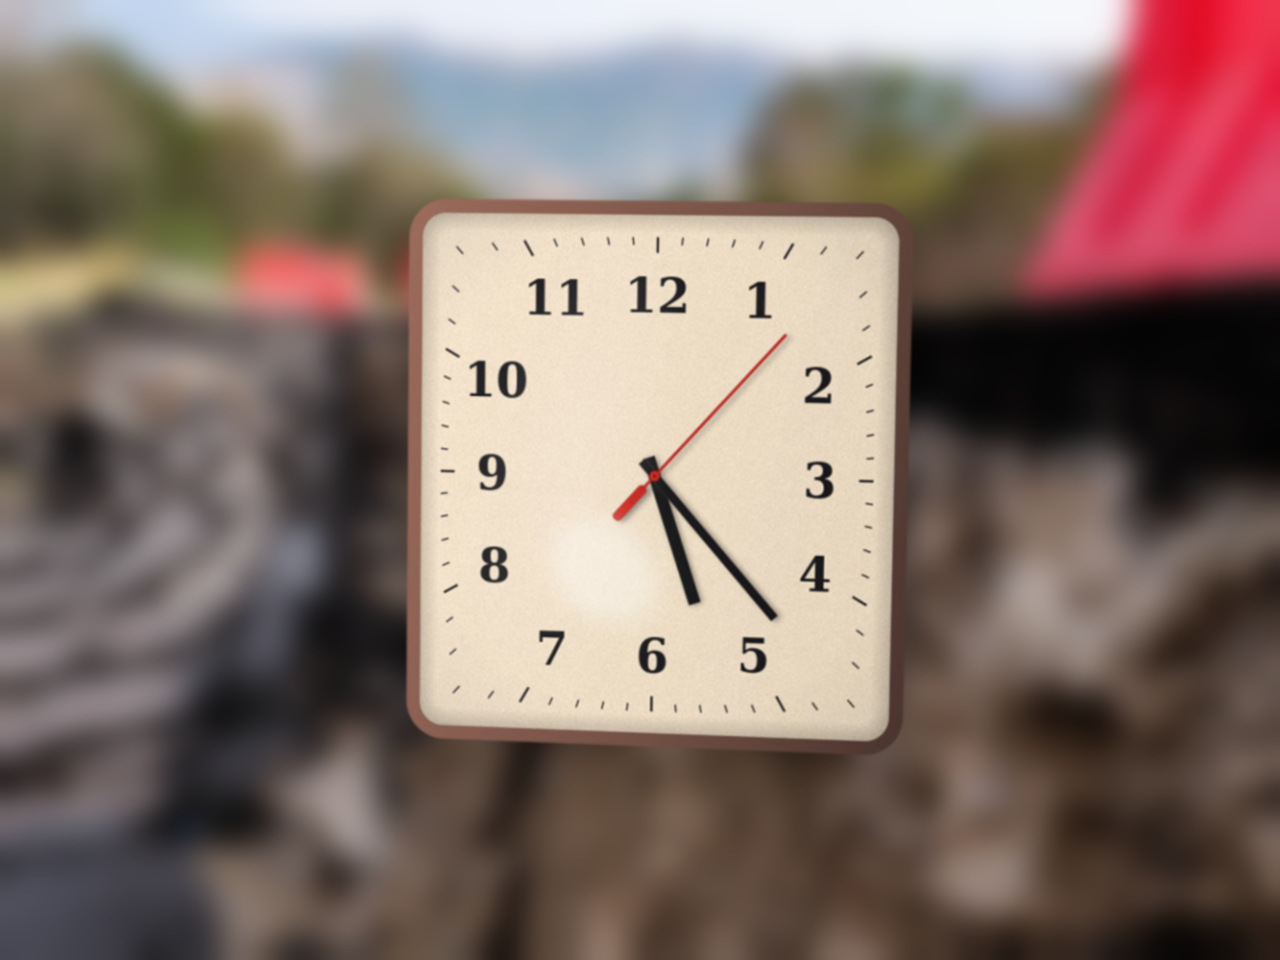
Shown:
5,23,07
